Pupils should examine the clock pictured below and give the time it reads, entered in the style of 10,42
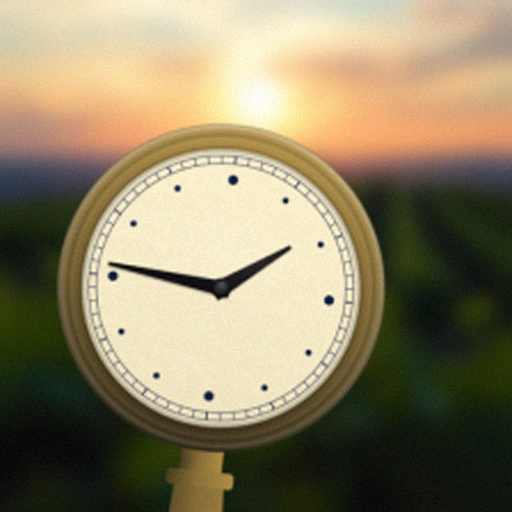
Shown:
1,46
